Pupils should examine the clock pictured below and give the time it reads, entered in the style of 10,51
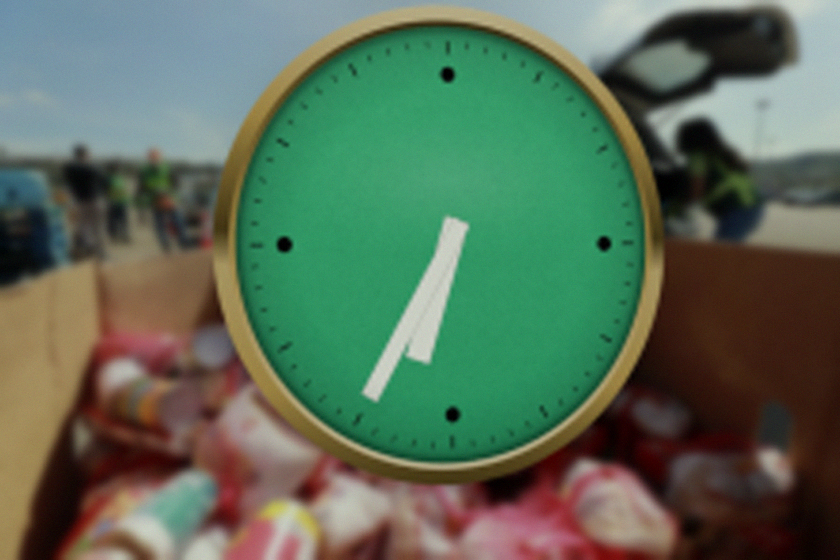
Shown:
6,35
